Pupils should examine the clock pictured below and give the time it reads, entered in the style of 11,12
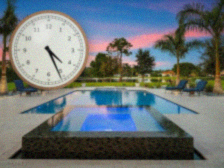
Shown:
4,26
